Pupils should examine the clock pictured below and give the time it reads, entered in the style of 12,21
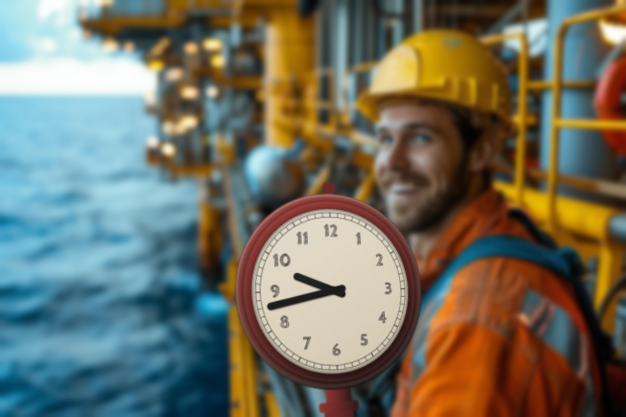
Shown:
9,43
